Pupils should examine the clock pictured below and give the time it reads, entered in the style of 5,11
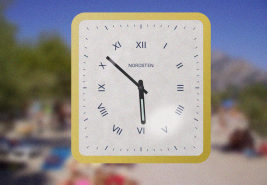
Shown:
5,52
